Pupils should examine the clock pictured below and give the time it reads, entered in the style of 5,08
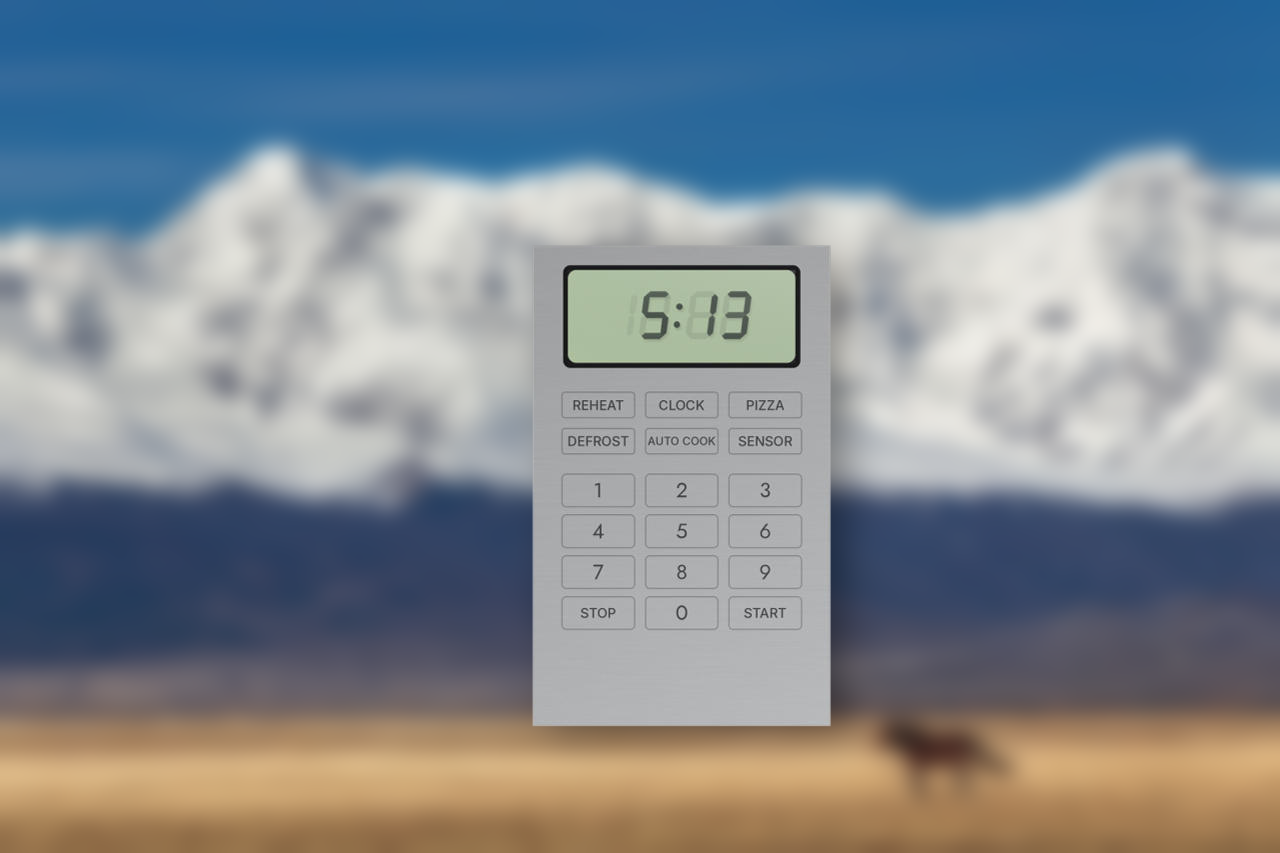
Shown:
5,13
